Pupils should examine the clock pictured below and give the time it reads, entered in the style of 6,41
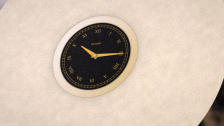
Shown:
10,15
